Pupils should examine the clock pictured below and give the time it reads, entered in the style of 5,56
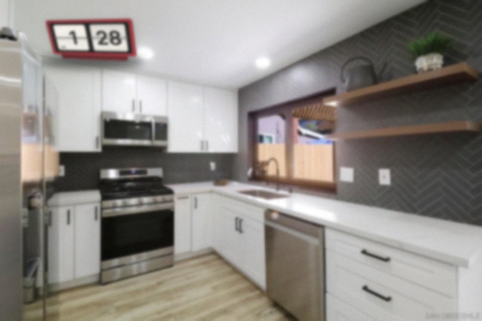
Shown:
1,28
